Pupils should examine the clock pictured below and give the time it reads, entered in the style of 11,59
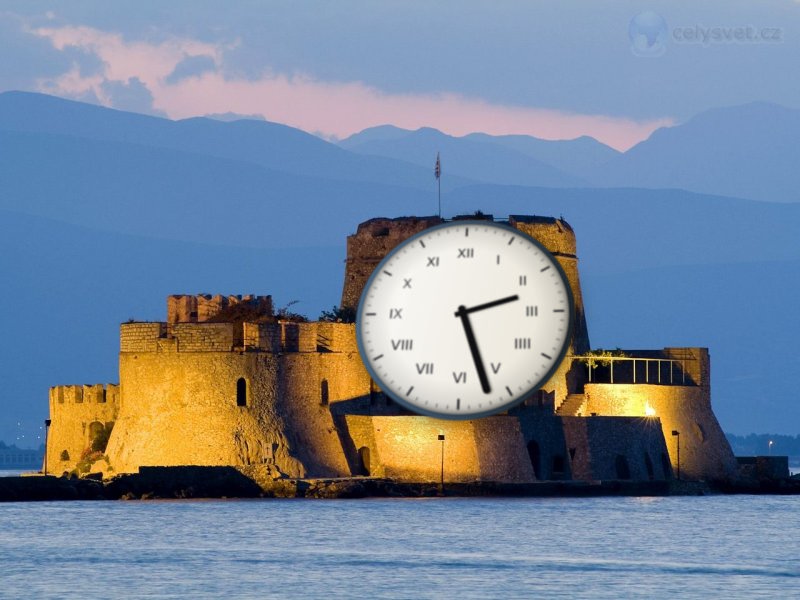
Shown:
2,27
